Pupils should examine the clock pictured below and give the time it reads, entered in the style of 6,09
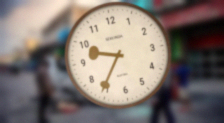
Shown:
9,36
